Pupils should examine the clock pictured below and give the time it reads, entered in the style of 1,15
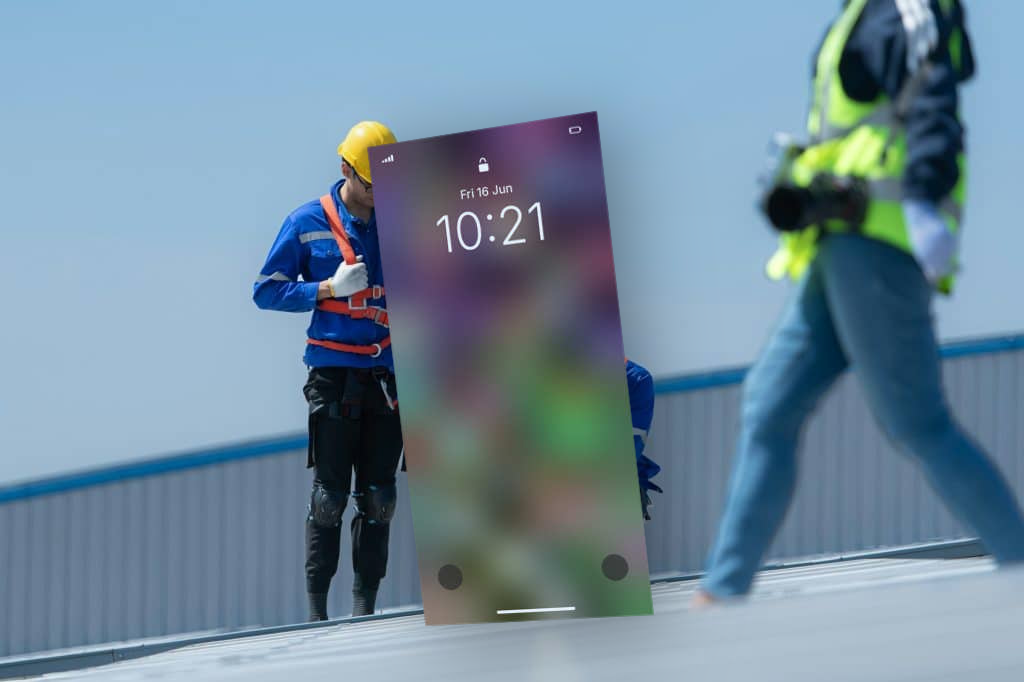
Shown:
10,21
